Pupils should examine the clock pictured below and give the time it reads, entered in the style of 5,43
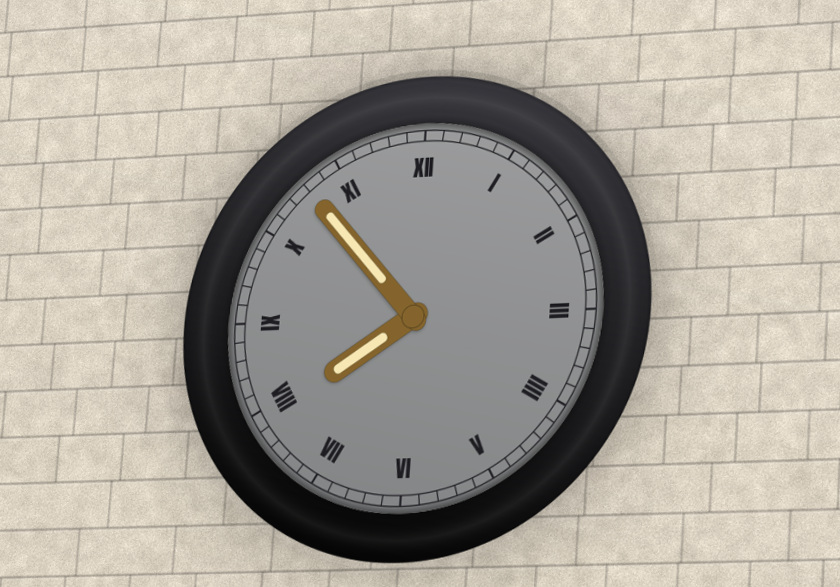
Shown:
7,53
